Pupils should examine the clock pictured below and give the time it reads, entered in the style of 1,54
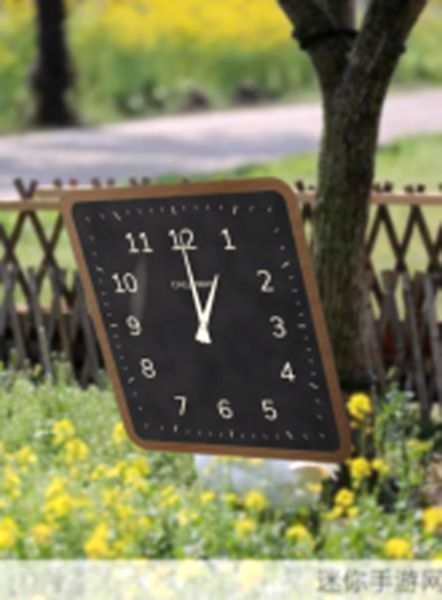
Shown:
1,00
